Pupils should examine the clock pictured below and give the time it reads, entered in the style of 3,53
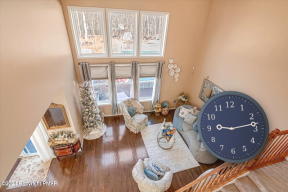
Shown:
9,13
